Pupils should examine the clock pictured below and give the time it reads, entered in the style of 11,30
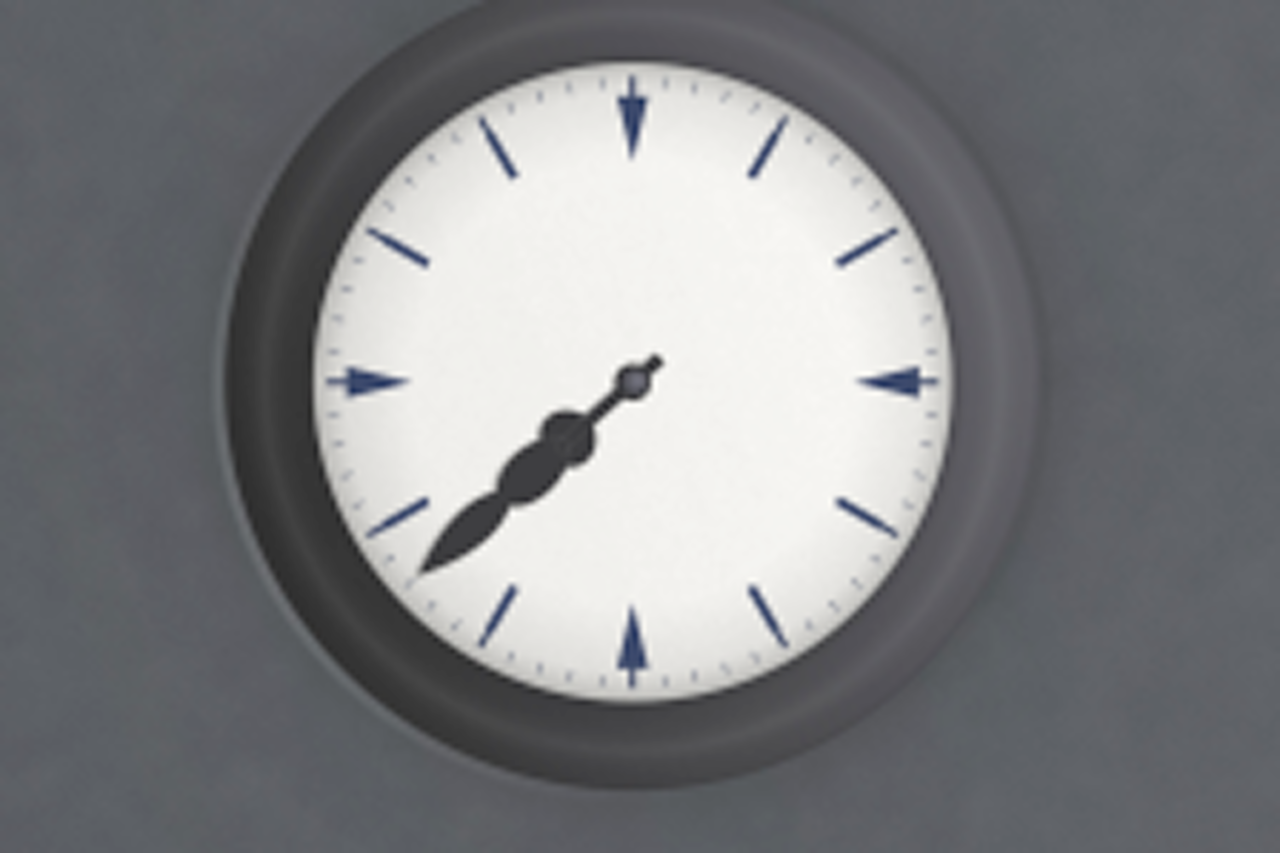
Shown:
7,38
